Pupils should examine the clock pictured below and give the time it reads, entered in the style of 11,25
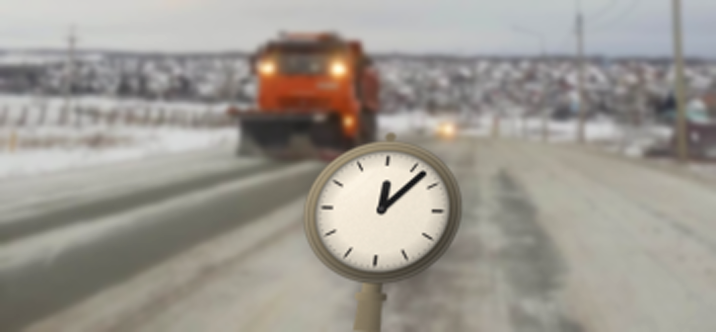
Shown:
12,07
